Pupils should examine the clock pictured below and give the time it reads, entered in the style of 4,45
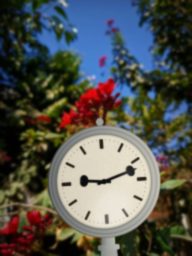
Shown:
9,12
